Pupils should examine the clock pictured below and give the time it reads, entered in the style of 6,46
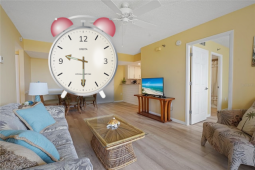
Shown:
9,30
